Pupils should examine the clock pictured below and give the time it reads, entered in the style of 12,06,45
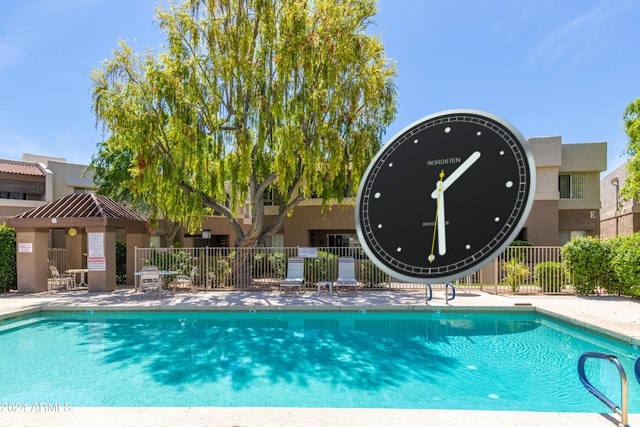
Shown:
1,28,30
